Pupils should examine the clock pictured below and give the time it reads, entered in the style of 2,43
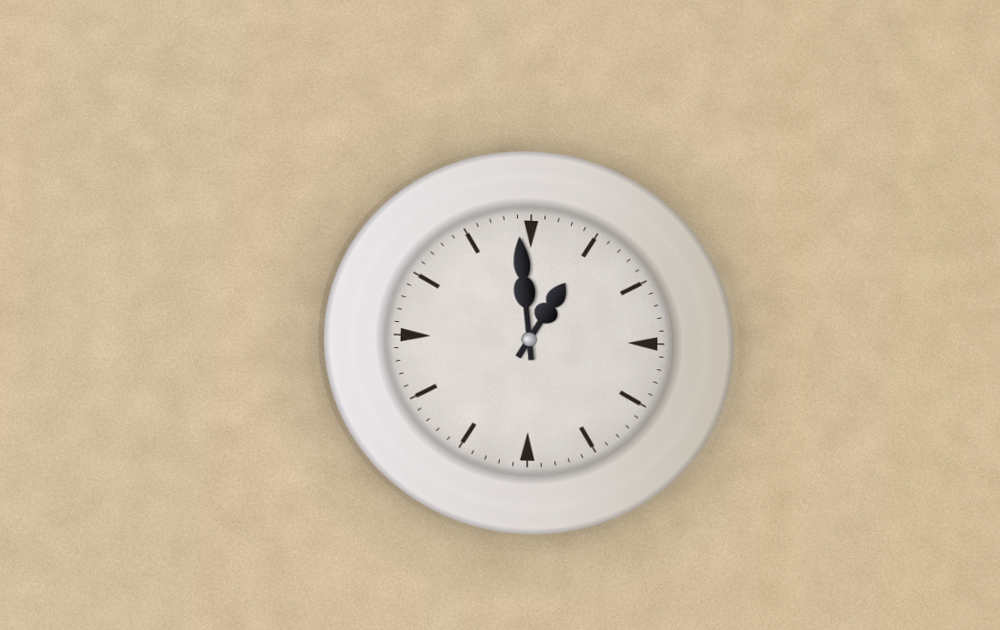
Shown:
12,59
